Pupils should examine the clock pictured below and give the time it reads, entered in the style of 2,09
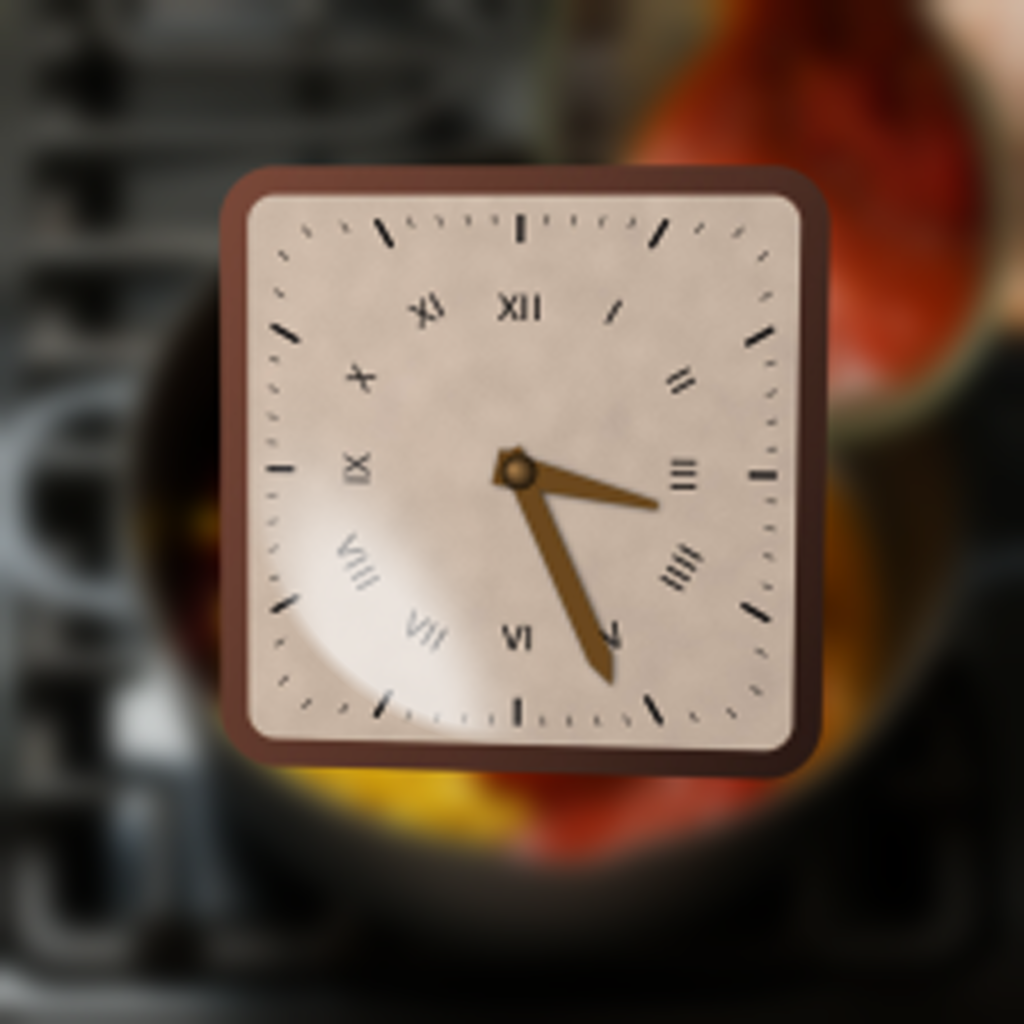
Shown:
3,26
